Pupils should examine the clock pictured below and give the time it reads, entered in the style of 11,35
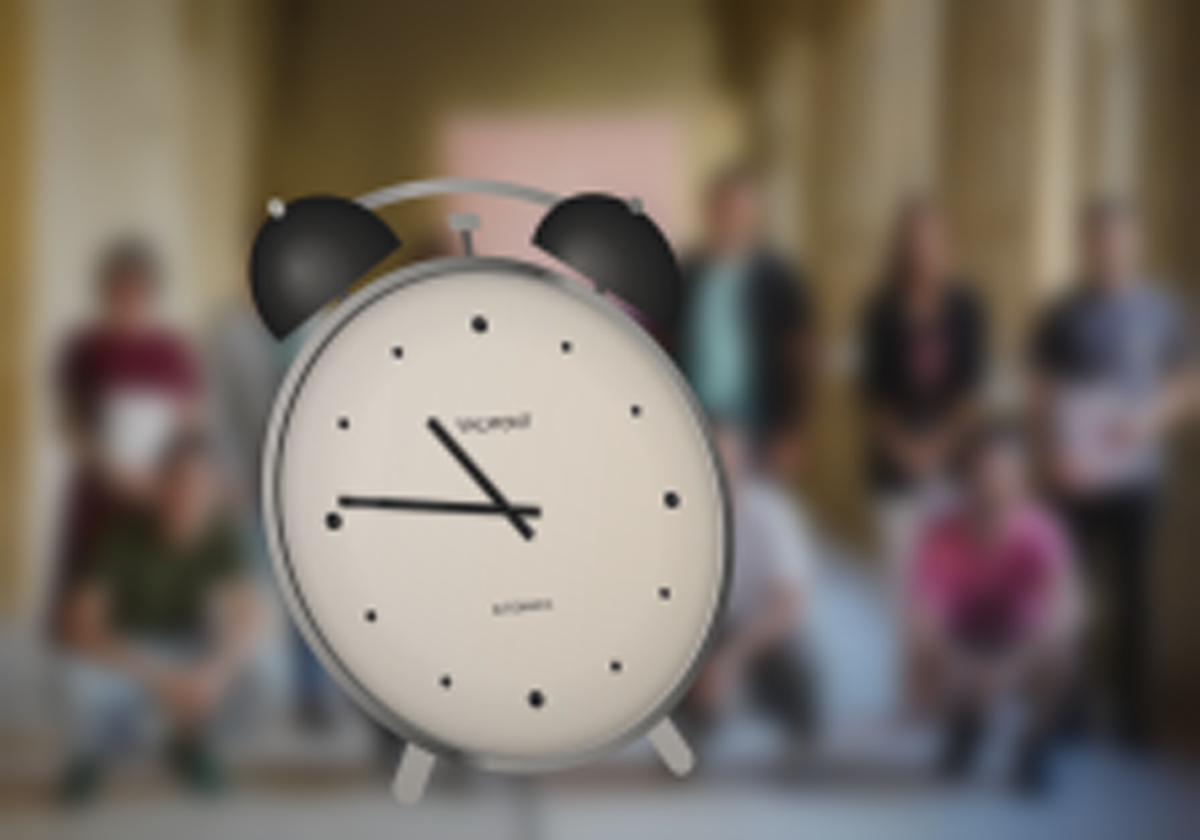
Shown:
10,46
